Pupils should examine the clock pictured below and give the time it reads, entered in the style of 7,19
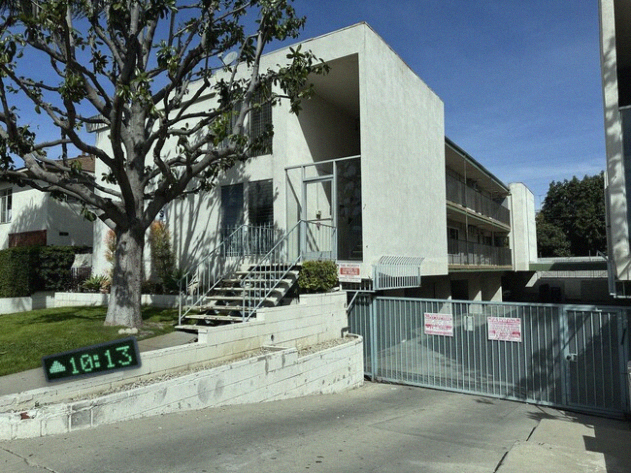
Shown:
10,13
